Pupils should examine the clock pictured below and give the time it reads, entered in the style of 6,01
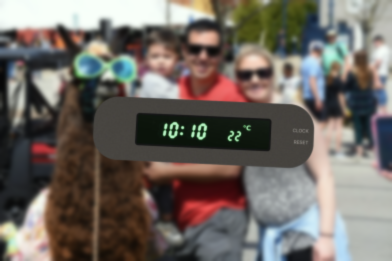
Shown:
10,10
